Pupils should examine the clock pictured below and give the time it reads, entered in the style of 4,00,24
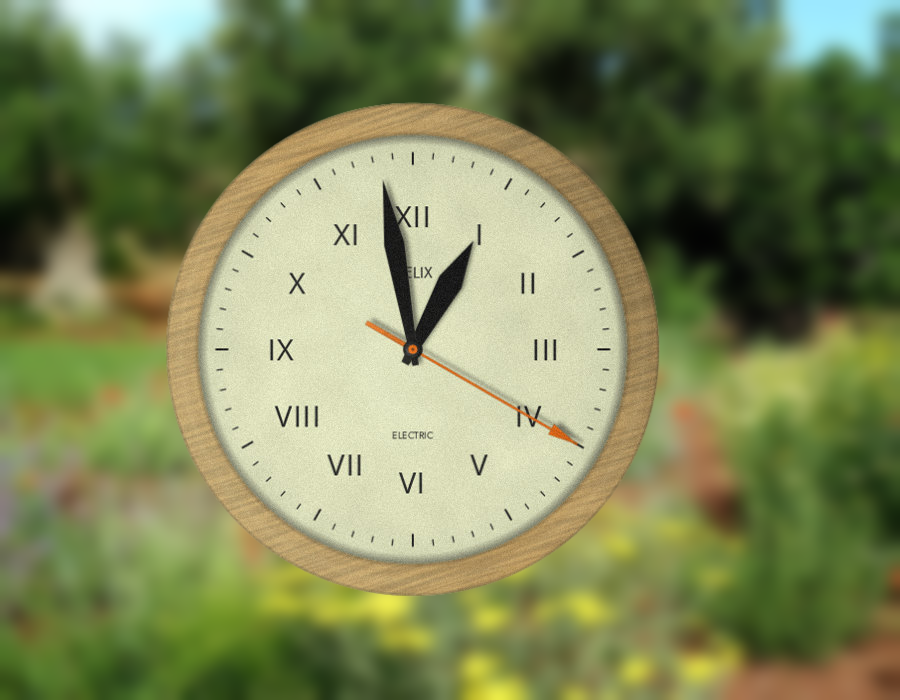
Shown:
12,58,20
